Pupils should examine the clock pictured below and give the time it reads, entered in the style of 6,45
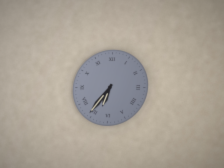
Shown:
6,36
